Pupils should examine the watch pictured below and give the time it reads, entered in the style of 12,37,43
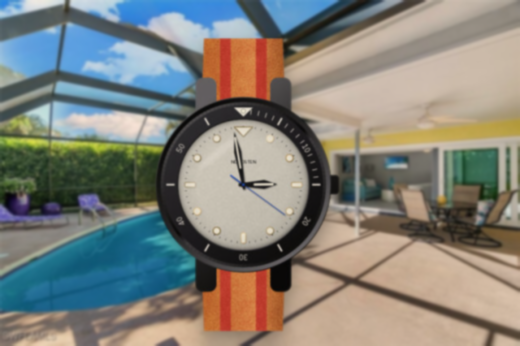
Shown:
2,58,21
